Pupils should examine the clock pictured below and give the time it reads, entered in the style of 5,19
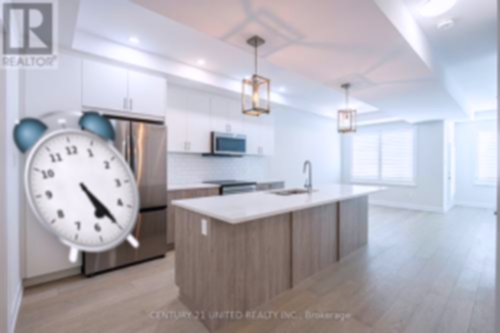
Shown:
5,25
